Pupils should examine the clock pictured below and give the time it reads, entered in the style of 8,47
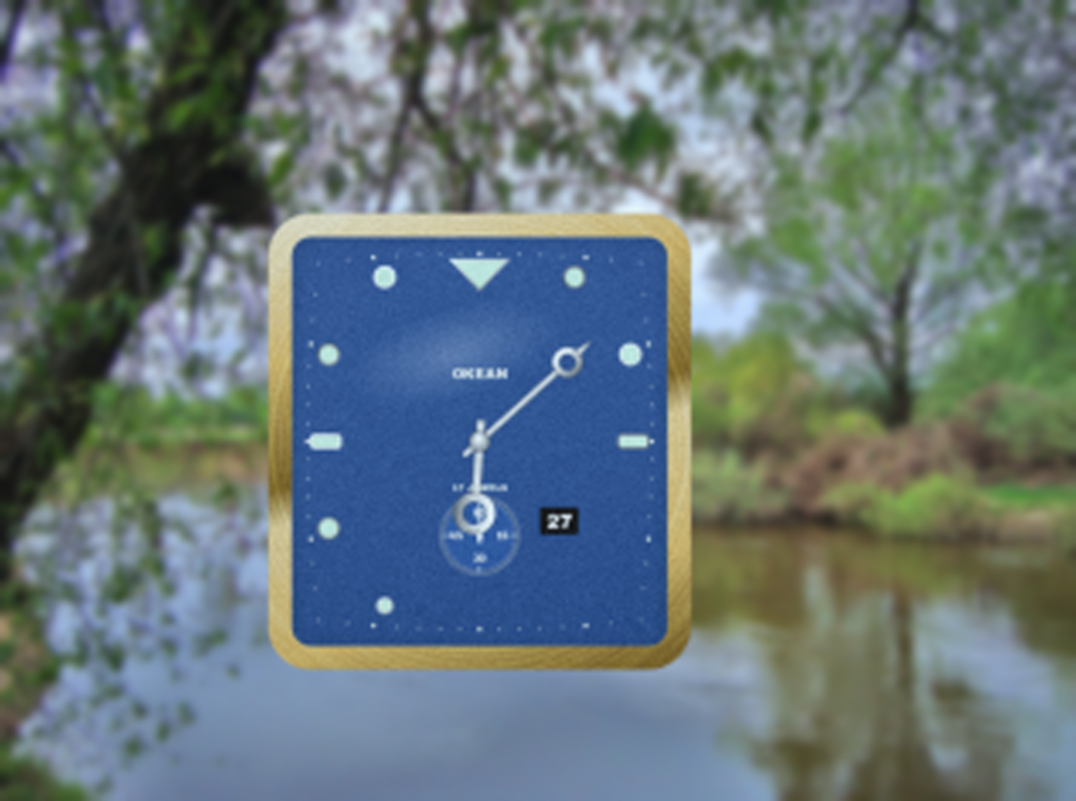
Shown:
6,08
